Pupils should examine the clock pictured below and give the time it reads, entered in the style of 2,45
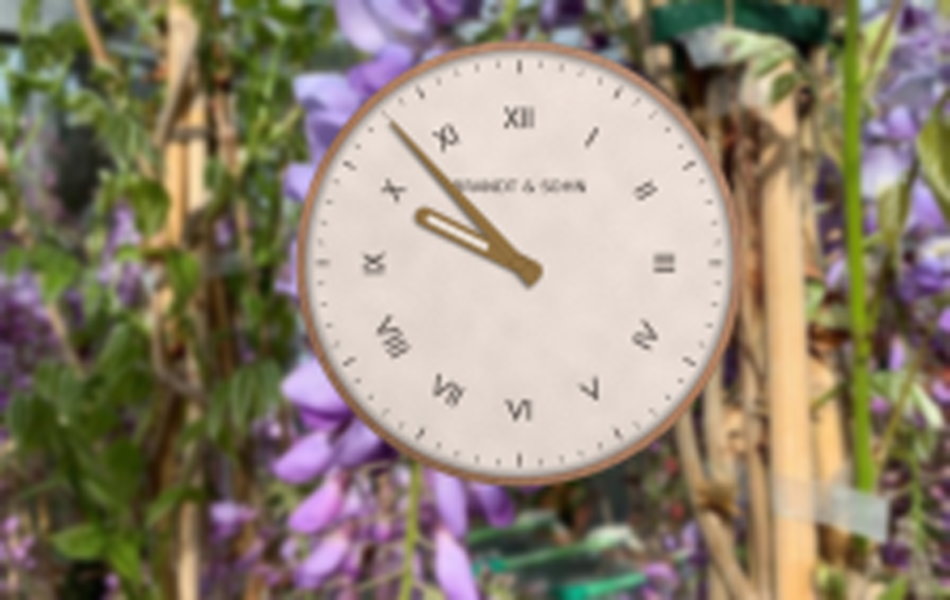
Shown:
9,53
